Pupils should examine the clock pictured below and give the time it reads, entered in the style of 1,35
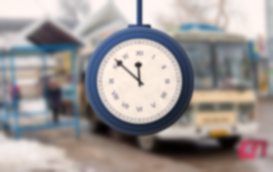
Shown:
11,52
